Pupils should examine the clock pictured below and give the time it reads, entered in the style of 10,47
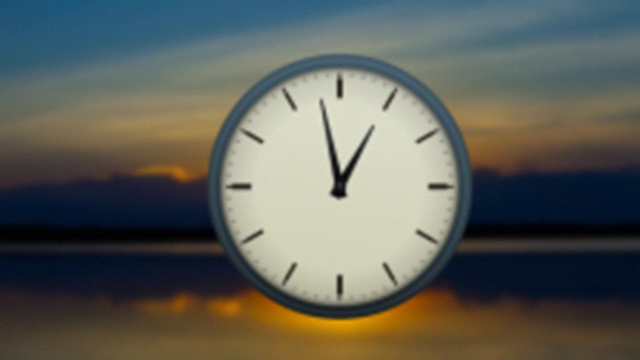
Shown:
12,58
